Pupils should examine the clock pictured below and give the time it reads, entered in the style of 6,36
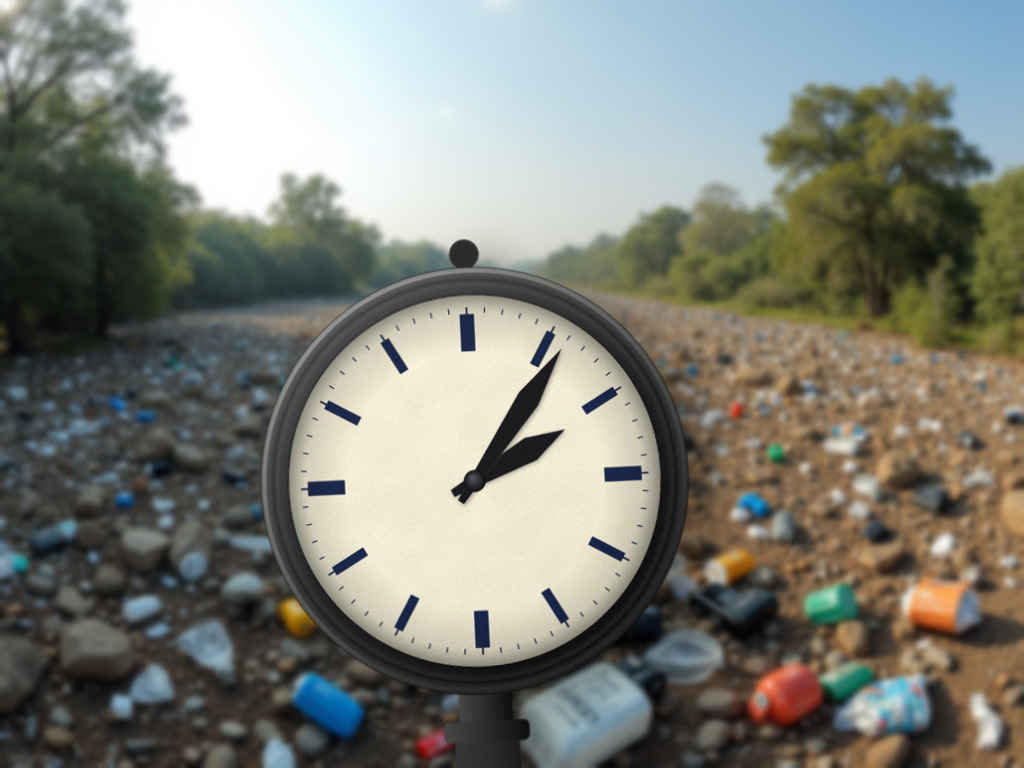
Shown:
2,06
